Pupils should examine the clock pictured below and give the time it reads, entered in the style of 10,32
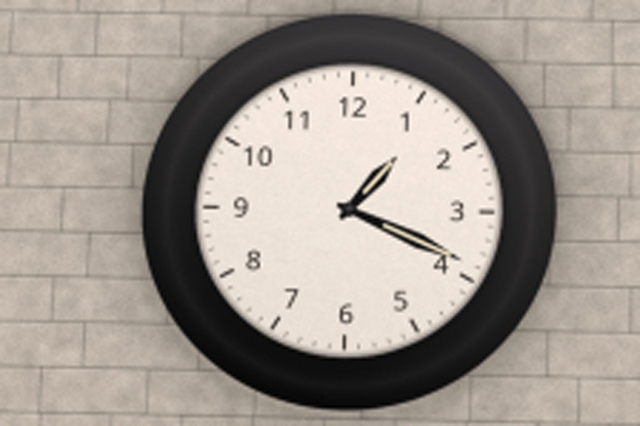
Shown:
1,19
